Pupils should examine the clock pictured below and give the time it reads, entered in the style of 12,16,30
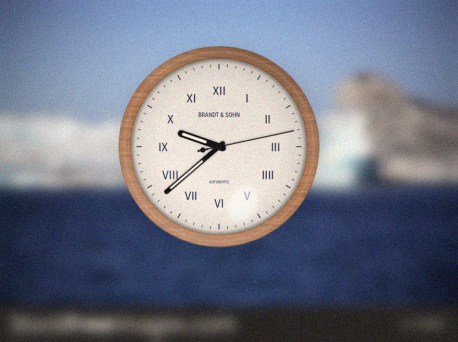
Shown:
9,38,13
